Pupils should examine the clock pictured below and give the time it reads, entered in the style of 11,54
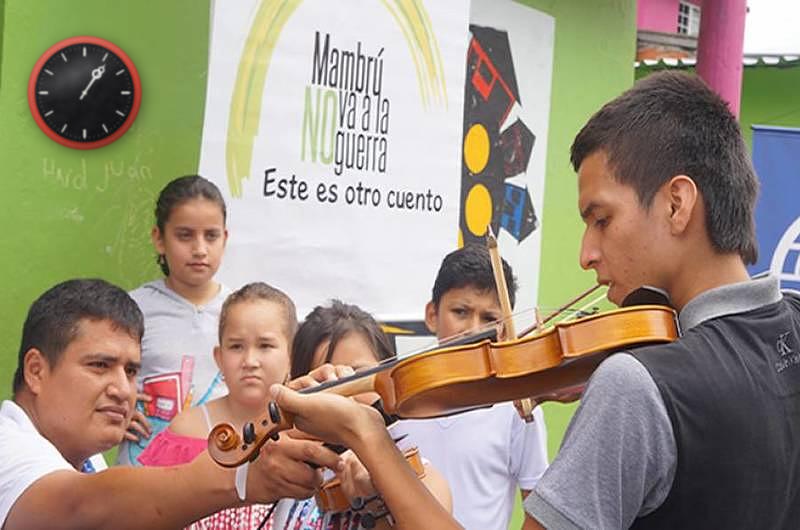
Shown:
1,06
